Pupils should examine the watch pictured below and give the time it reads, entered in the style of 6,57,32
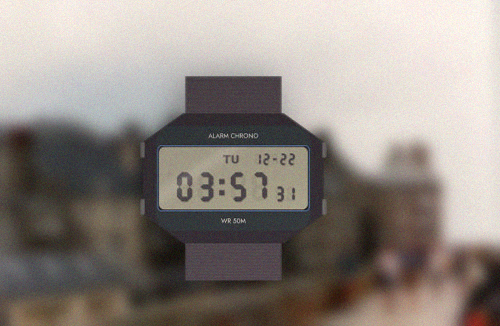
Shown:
3,57,31
